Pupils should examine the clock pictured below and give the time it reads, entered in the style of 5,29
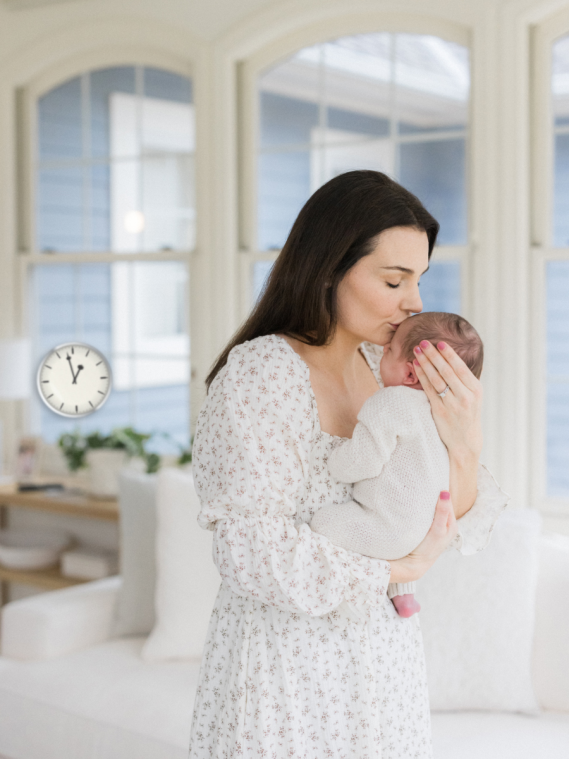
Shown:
12,58
